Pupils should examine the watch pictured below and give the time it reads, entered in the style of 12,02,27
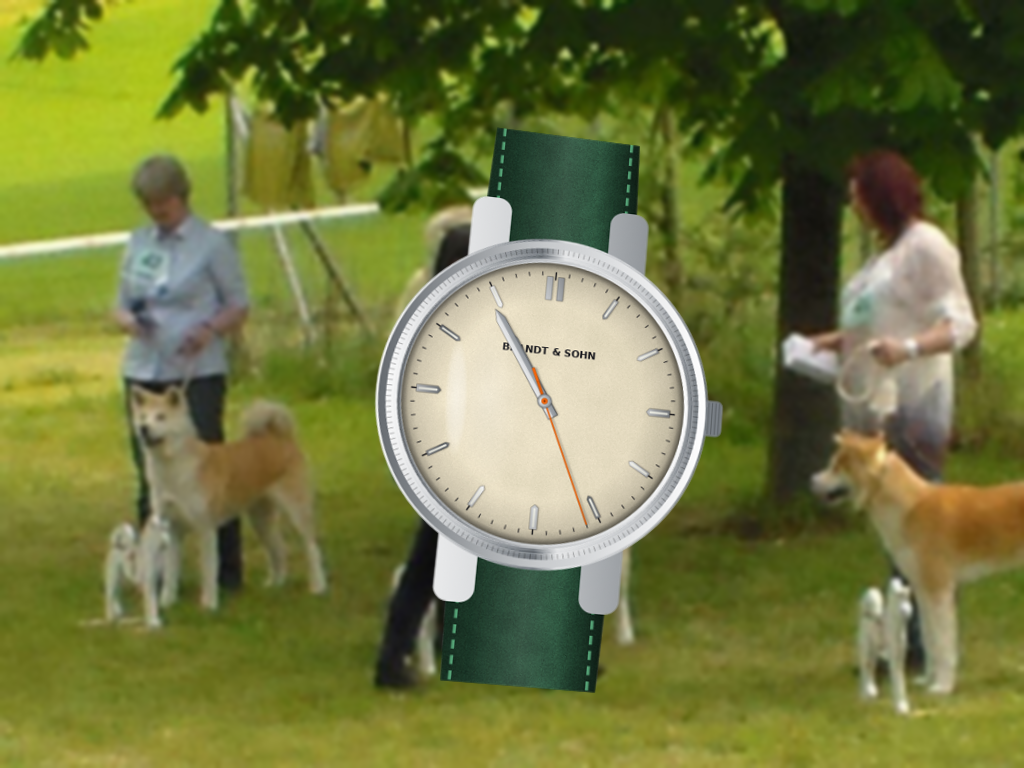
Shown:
10,54,26
